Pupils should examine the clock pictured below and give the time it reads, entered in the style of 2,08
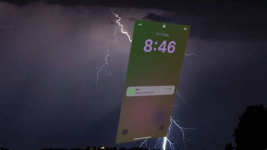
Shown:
8,46
